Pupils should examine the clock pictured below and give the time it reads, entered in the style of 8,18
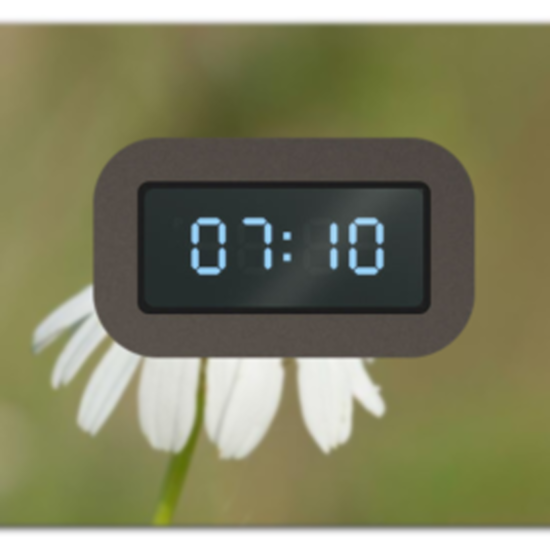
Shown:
7,10
